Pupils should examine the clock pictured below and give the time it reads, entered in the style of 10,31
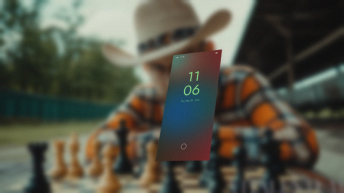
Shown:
11,06
